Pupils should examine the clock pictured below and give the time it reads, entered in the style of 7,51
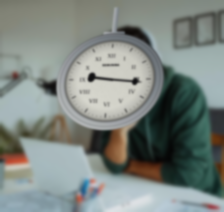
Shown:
9,16
